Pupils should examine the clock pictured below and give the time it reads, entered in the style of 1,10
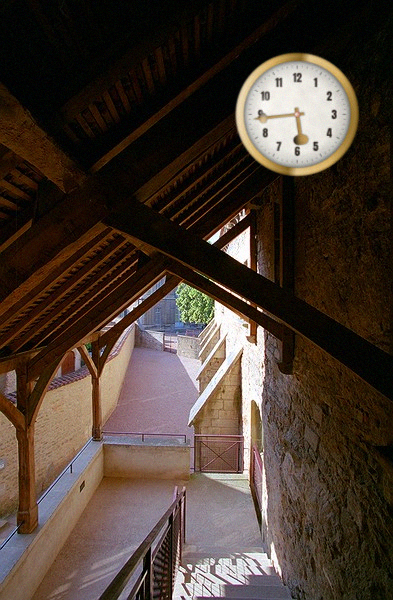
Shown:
5,44
